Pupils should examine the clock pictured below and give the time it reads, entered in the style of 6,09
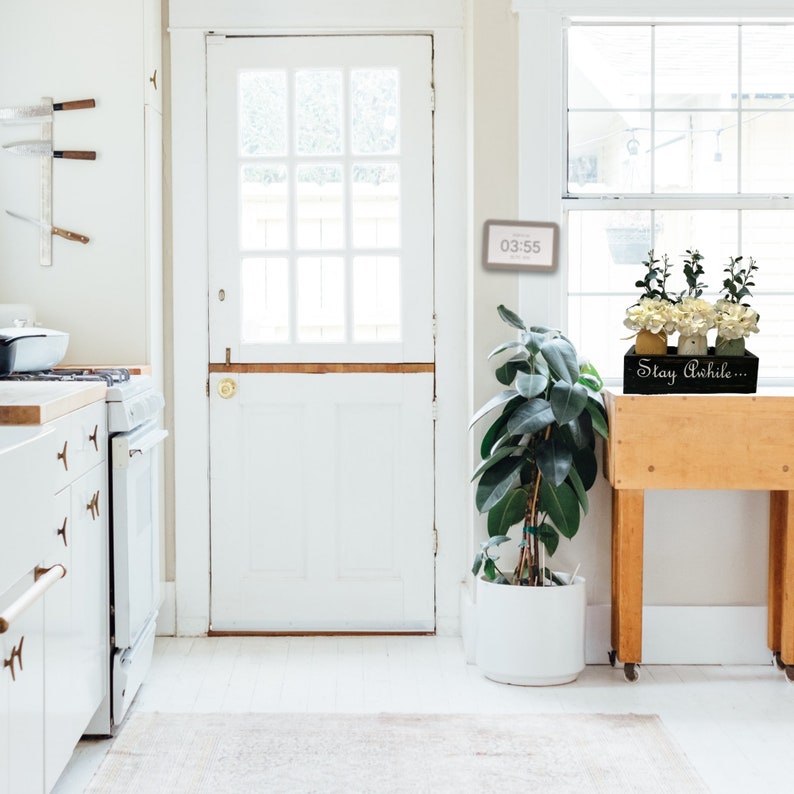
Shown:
3,55
